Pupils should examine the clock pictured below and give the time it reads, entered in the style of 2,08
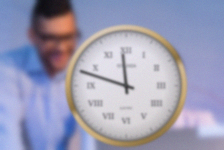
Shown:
11,48
